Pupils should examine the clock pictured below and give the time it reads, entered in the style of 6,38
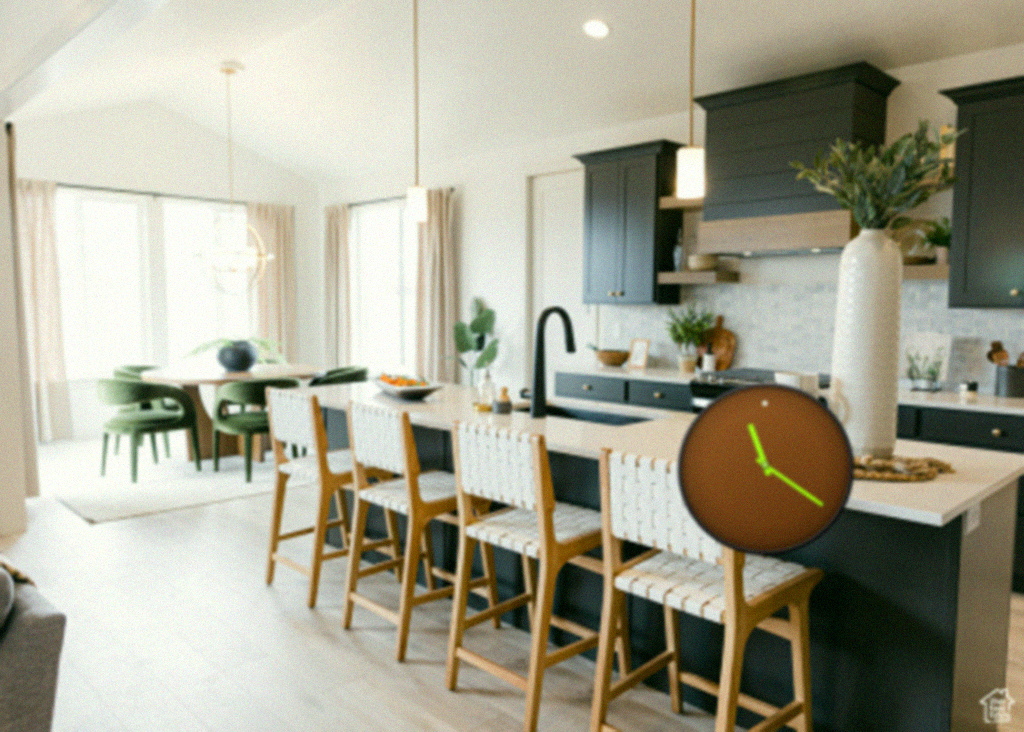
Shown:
11,21
